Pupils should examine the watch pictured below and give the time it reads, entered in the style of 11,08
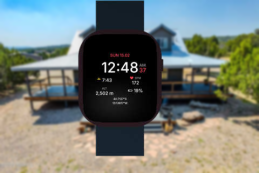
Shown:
12,48
